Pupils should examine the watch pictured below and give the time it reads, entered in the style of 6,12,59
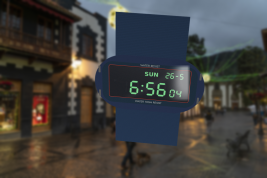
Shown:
6,56,04
